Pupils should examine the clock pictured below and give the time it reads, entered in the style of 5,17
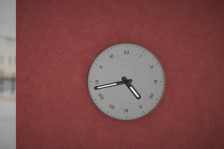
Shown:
4,43
